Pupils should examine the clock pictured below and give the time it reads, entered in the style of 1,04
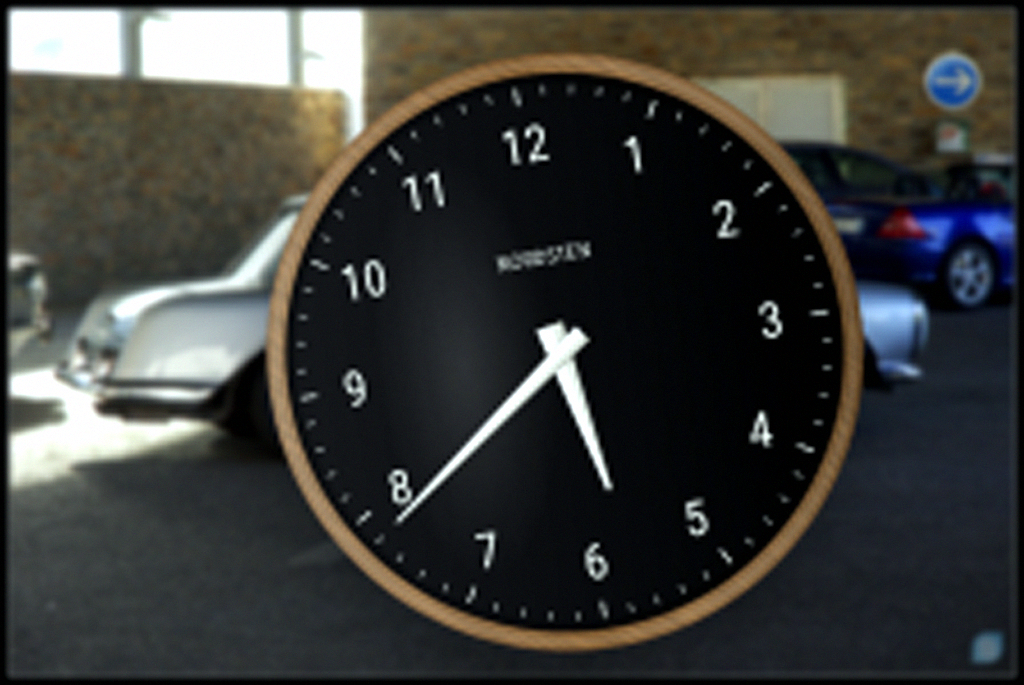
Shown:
5,39
